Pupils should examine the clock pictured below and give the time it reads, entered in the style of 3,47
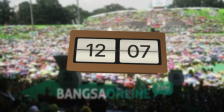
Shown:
12,07
